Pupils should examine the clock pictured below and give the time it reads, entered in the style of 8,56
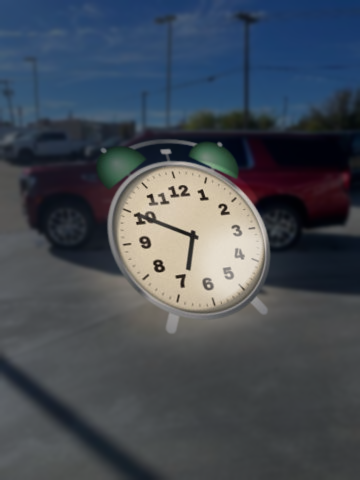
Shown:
6,50
